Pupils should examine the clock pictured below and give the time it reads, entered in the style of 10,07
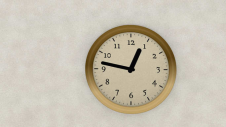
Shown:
12,47
